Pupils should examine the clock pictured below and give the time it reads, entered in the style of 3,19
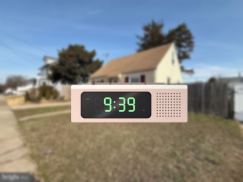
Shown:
9,39
